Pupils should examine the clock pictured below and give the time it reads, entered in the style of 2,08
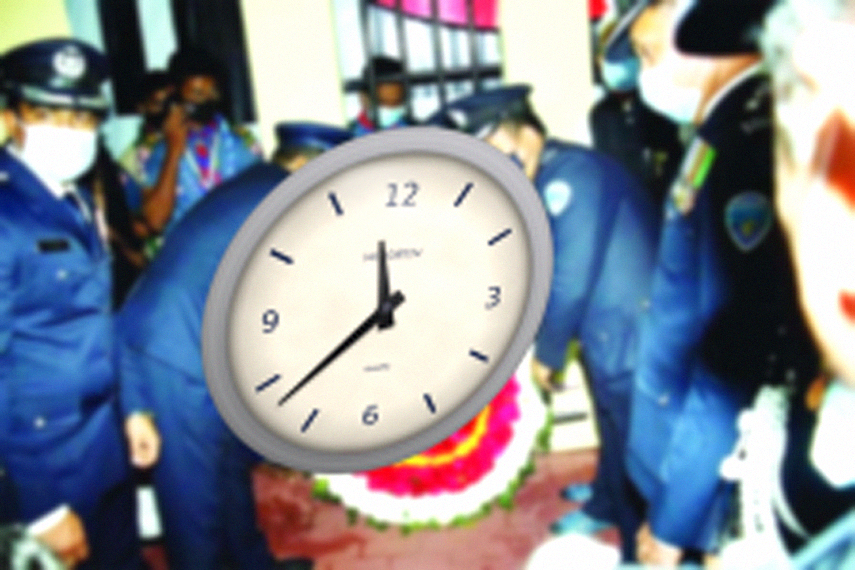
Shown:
11,38
